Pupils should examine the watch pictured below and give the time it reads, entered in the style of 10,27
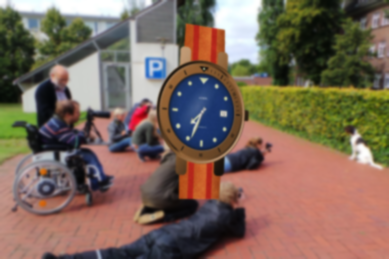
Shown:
7,34
